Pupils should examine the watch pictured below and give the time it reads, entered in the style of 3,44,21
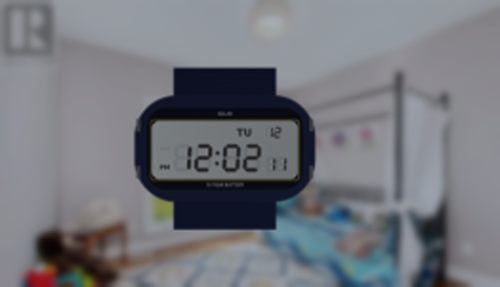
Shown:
12,02,11
